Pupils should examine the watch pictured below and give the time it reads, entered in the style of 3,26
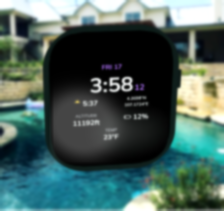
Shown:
3,58
